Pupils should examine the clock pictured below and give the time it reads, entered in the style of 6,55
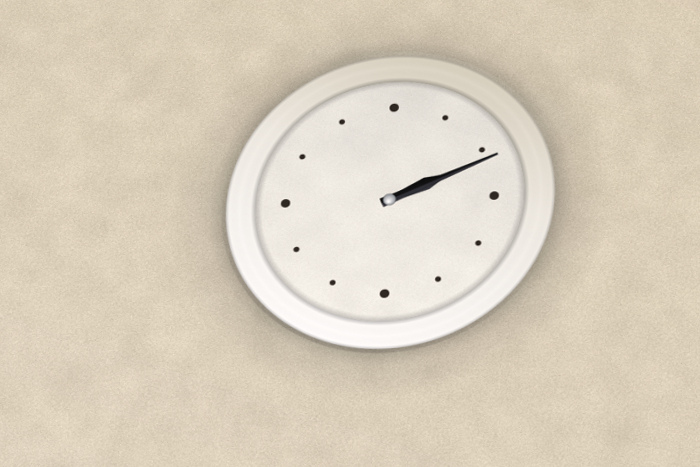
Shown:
2,11
